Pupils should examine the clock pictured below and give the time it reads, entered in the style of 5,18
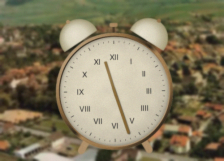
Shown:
11,27
